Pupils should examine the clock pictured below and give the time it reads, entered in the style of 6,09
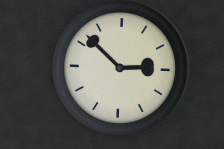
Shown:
2,52
